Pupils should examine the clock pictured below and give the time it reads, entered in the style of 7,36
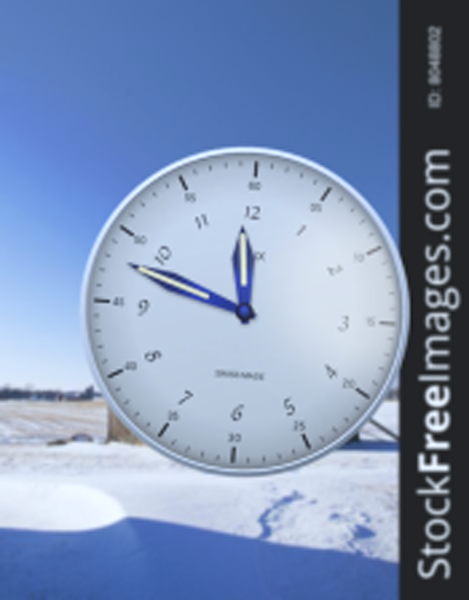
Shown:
11,48
